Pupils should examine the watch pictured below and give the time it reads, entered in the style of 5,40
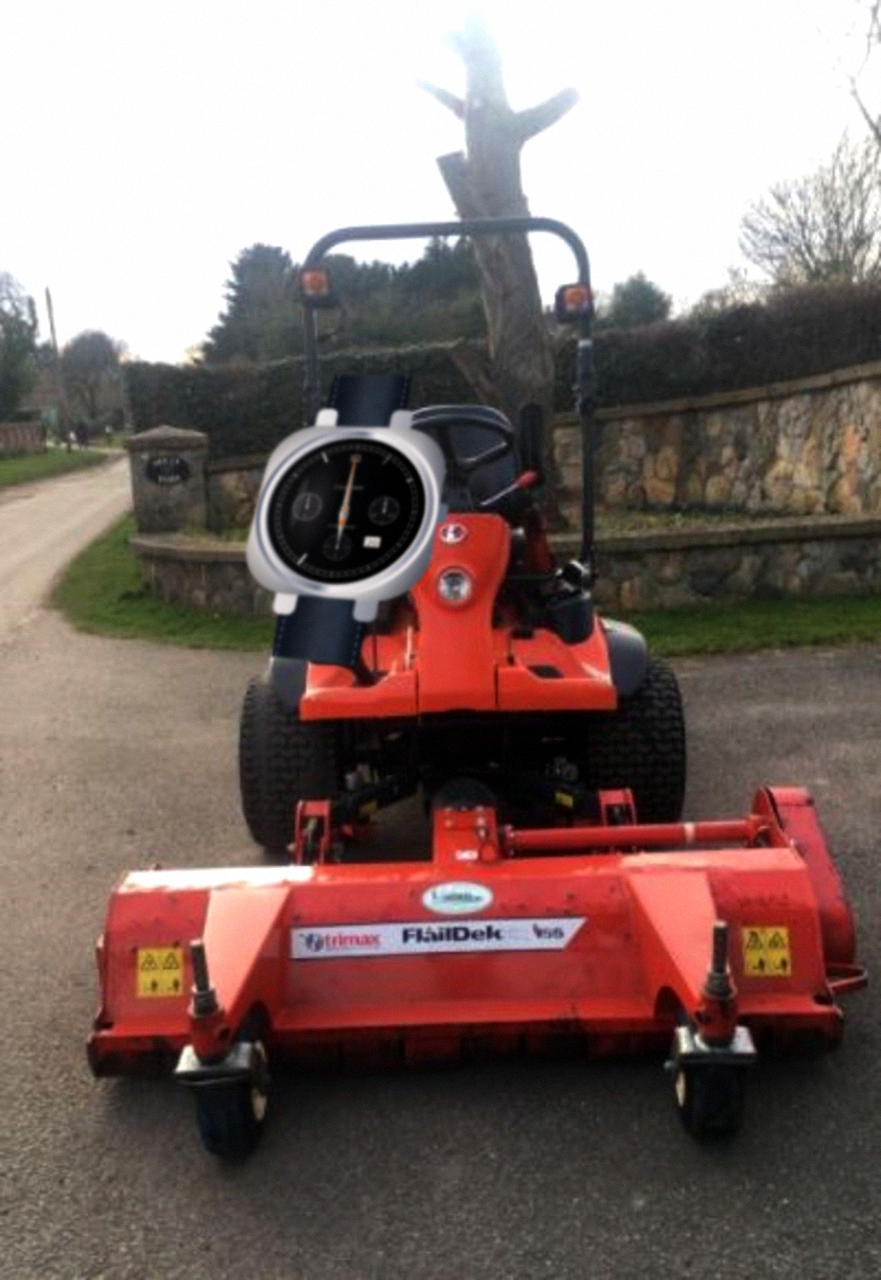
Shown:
6,00
